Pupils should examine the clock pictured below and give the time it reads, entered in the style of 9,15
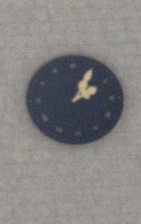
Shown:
2,05
